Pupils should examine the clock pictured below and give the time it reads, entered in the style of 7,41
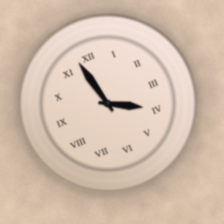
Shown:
3,58
